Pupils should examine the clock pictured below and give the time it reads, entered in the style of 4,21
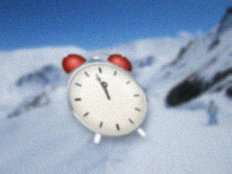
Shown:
11,58
